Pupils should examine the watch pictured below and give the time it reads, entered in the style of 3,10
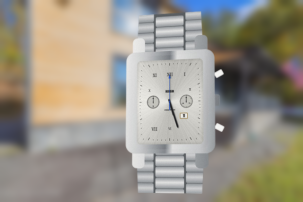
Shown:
5,27
